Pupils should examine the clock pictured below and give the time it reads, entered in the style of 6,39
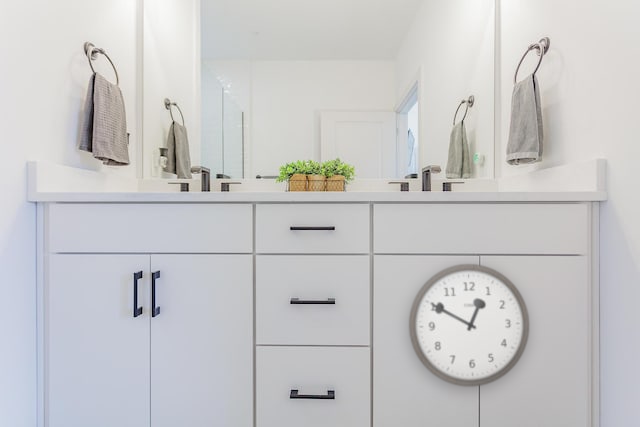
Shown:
12,50
